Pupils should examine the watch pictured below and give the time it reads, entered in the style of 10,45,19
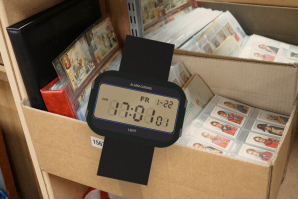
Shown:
17,01,01
